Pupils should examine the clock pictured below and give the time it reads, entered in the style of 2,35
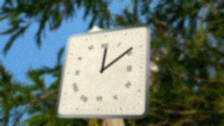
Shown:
12,09
